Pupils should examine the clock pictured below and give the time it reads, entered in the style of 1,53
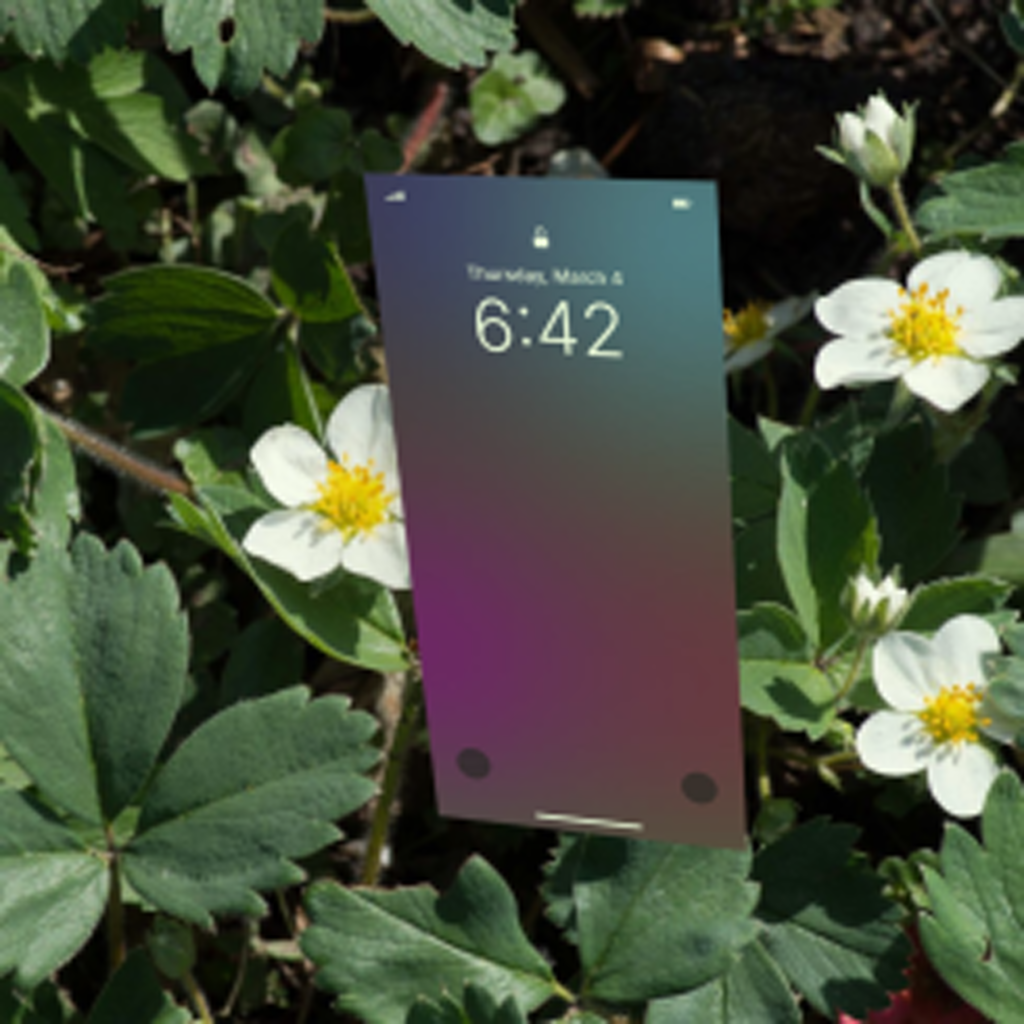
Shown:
6,42
